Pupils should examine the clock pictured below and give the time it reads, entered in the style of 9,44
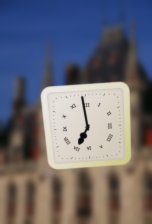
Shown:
6,59
